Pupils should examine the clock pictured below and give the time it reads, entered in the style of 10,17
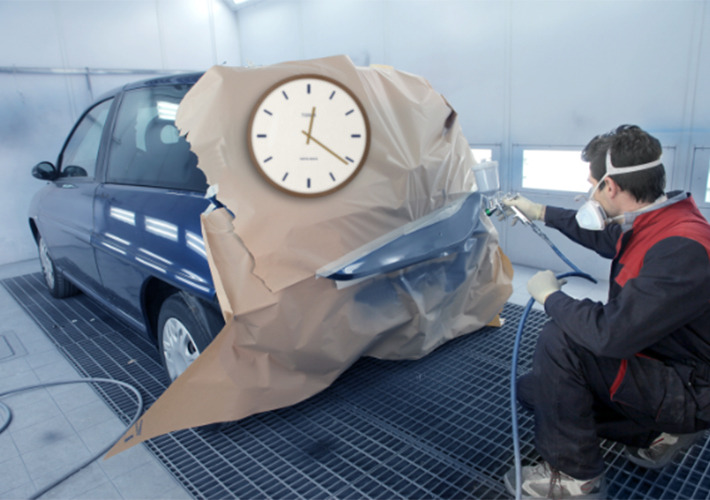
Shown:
12,21
